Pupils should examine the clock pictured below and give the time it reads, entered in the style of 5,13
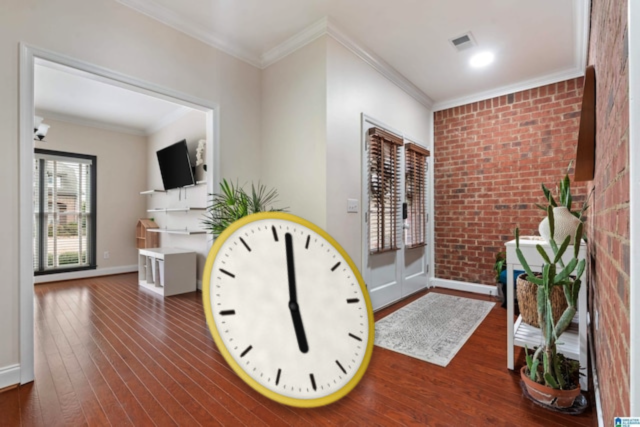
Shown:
6,02
